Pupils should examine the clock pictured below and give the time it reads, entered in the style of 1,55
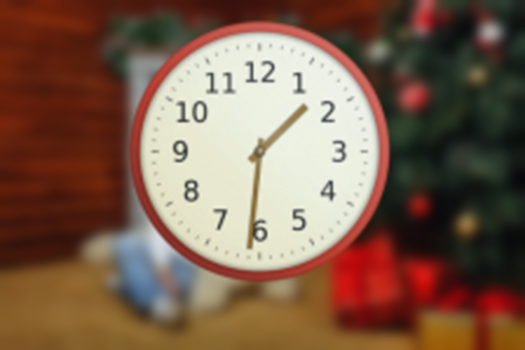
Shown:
1,31
